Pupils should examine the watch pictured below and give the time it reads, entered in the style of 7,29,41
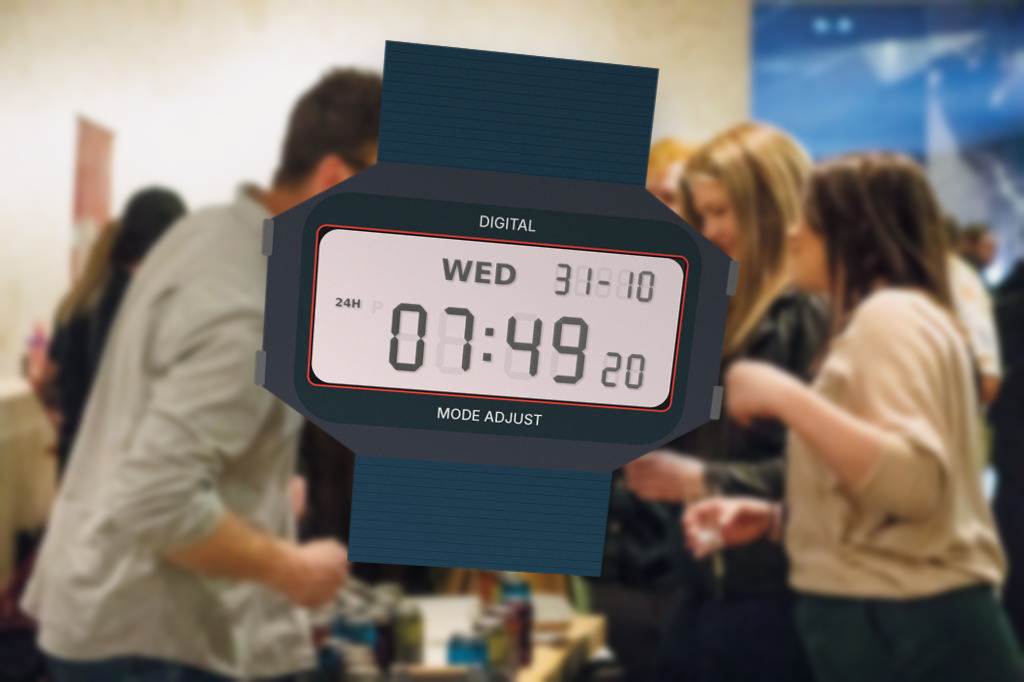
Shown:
7,49,20
